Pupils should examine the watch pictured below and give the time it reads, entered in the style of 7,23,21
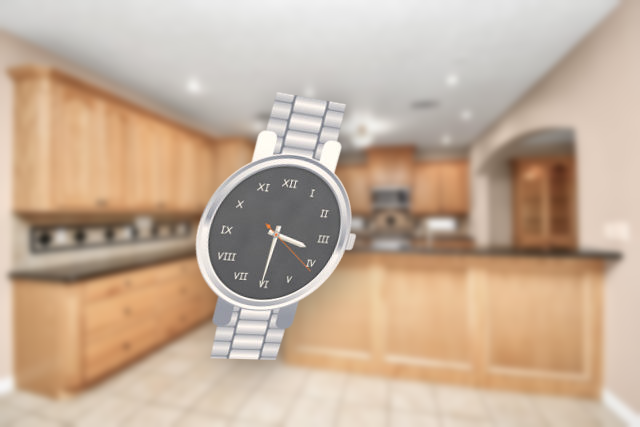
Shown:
3,30,21
